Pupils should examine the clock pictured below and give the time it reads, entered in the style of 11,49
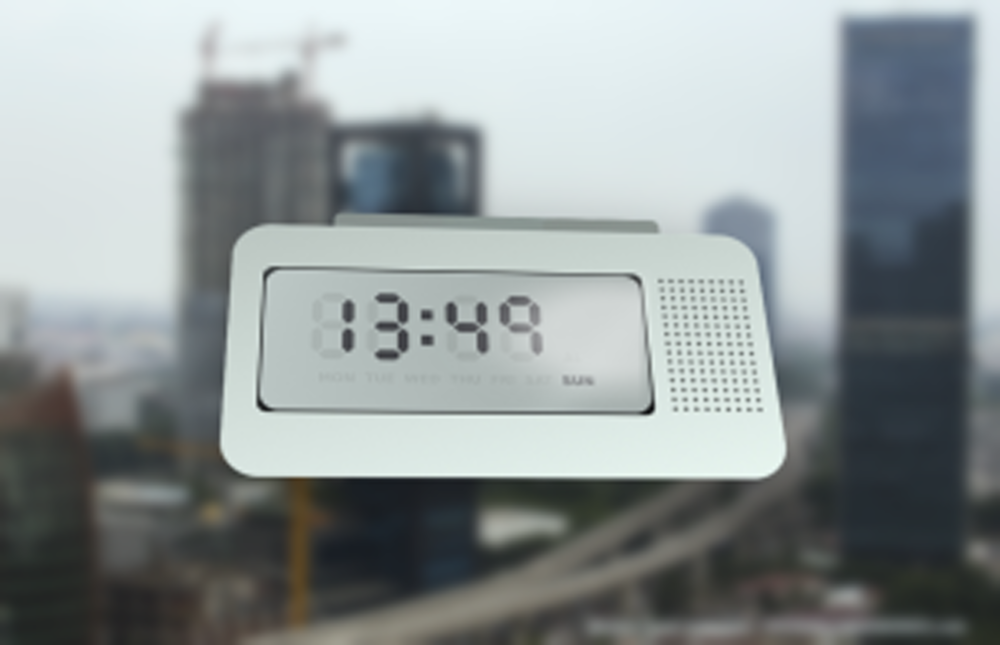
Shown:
13,49
